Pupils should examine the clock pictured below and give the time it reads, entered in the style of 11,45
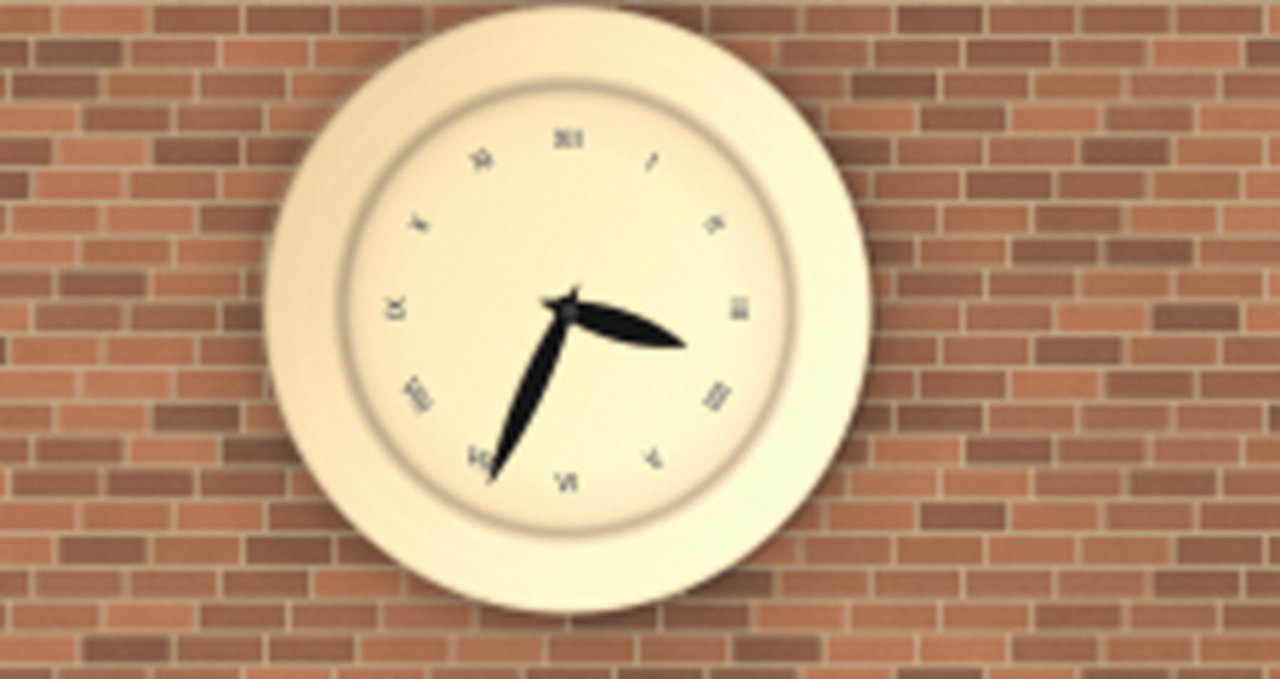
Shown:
3,34
